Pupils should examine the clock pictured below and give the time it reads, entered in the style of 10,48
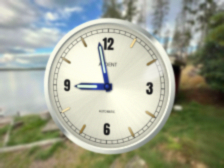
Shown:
8,58
